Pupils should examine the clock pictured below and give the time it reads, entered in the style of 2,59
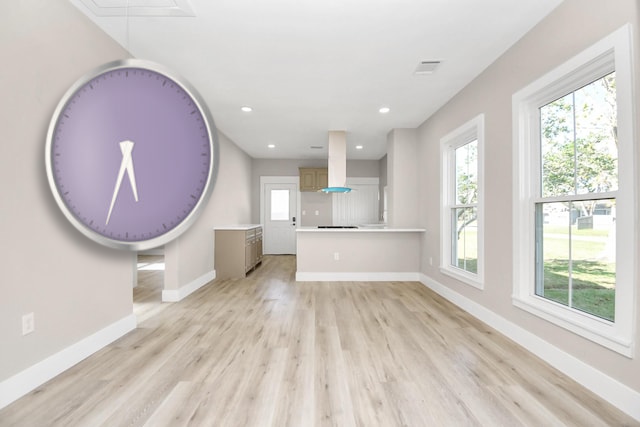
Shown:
5,33
